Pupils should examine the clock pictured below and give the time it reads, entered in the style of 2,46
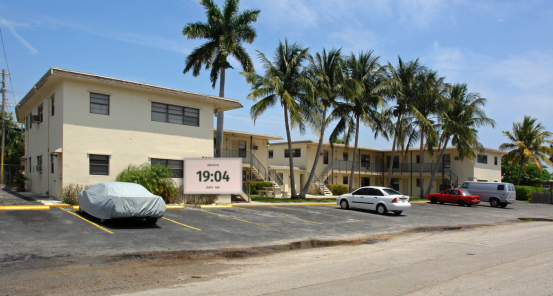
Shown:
19,04
